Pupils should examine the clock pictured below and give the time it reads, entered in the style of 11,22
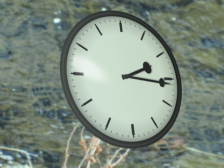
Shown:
2,16
